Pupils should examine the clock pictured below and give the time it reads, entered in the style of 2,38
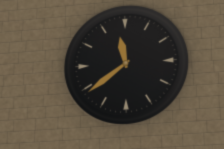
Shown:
11,39
